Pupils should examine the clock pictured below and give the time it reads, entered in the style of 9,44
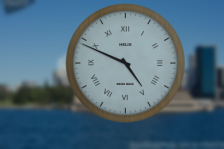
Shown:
4,49
